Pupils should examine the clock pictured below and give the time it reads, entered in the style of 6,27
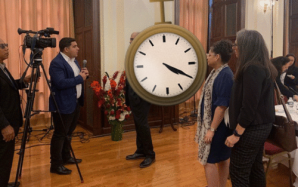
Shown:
4,20
